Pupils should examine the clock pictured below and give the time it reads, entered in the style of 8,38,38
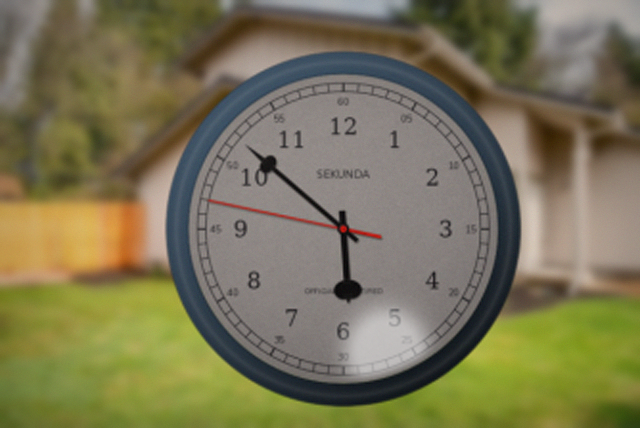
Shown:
5,51,47
